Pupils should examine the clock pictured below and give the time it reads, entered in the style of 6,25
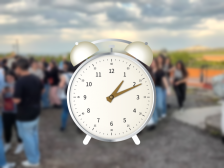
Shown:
1,11
